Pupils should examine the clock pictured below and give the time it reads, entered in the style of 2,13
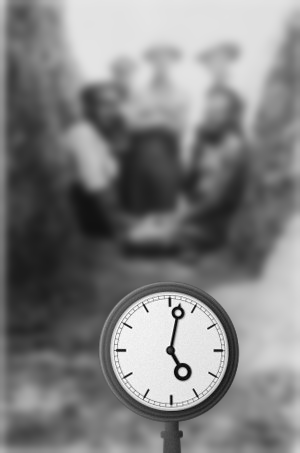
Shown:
5,02
